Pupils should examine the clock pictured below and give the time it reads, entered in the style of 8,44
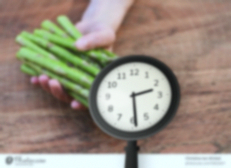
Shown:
2,29
